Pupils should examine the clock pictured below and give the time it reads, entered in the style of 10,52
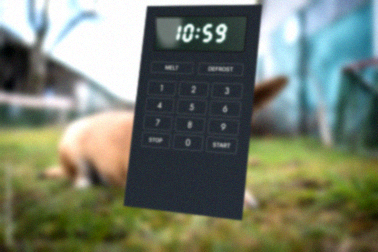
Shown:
10,59
